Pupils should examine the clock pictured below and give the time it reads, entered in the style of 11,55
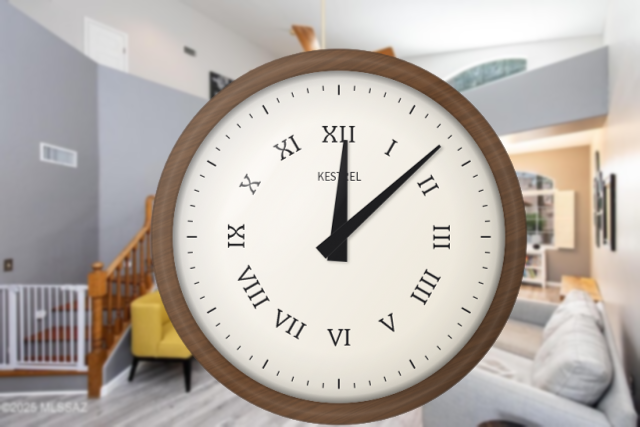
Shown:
12,08
